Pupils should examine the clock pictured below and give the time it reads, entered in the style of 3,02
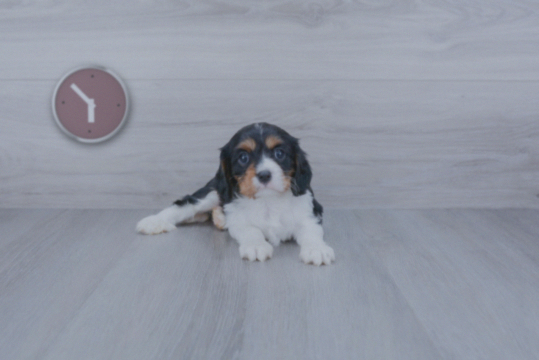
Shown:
5,52
